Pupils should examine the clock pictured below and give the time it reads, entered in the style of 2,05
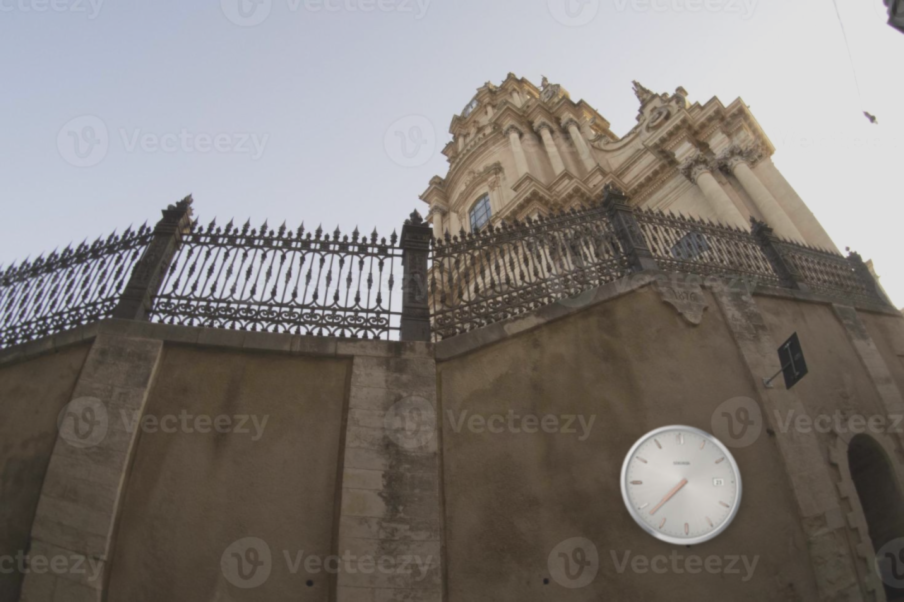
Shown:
7,38
